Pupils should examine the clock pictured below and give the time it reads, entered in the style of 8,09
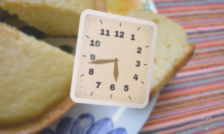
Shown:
5,43
